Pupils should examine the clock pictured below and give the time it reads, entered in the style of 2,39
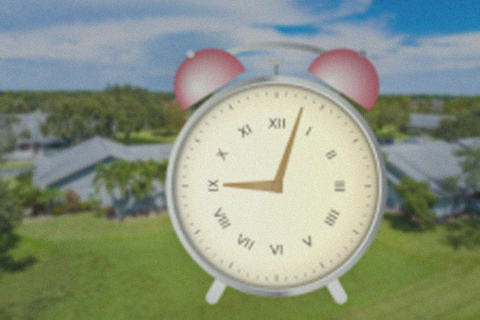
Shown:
9,03
